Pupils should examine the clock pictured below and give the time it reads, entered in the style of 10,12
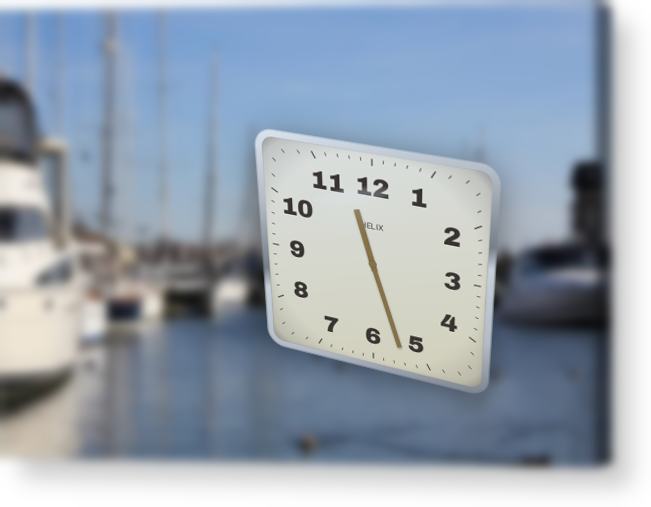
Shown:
11,27
